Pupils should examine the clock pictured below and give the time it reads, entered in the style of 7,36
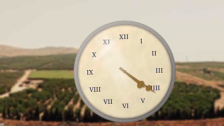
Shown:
4,21
